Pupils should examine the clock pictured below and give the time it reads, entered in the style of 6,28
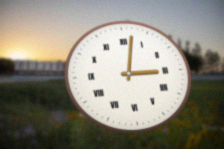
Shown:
3,02
